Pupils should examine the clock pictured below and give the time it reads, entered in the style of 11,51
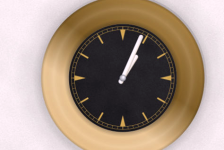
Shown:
1,04
